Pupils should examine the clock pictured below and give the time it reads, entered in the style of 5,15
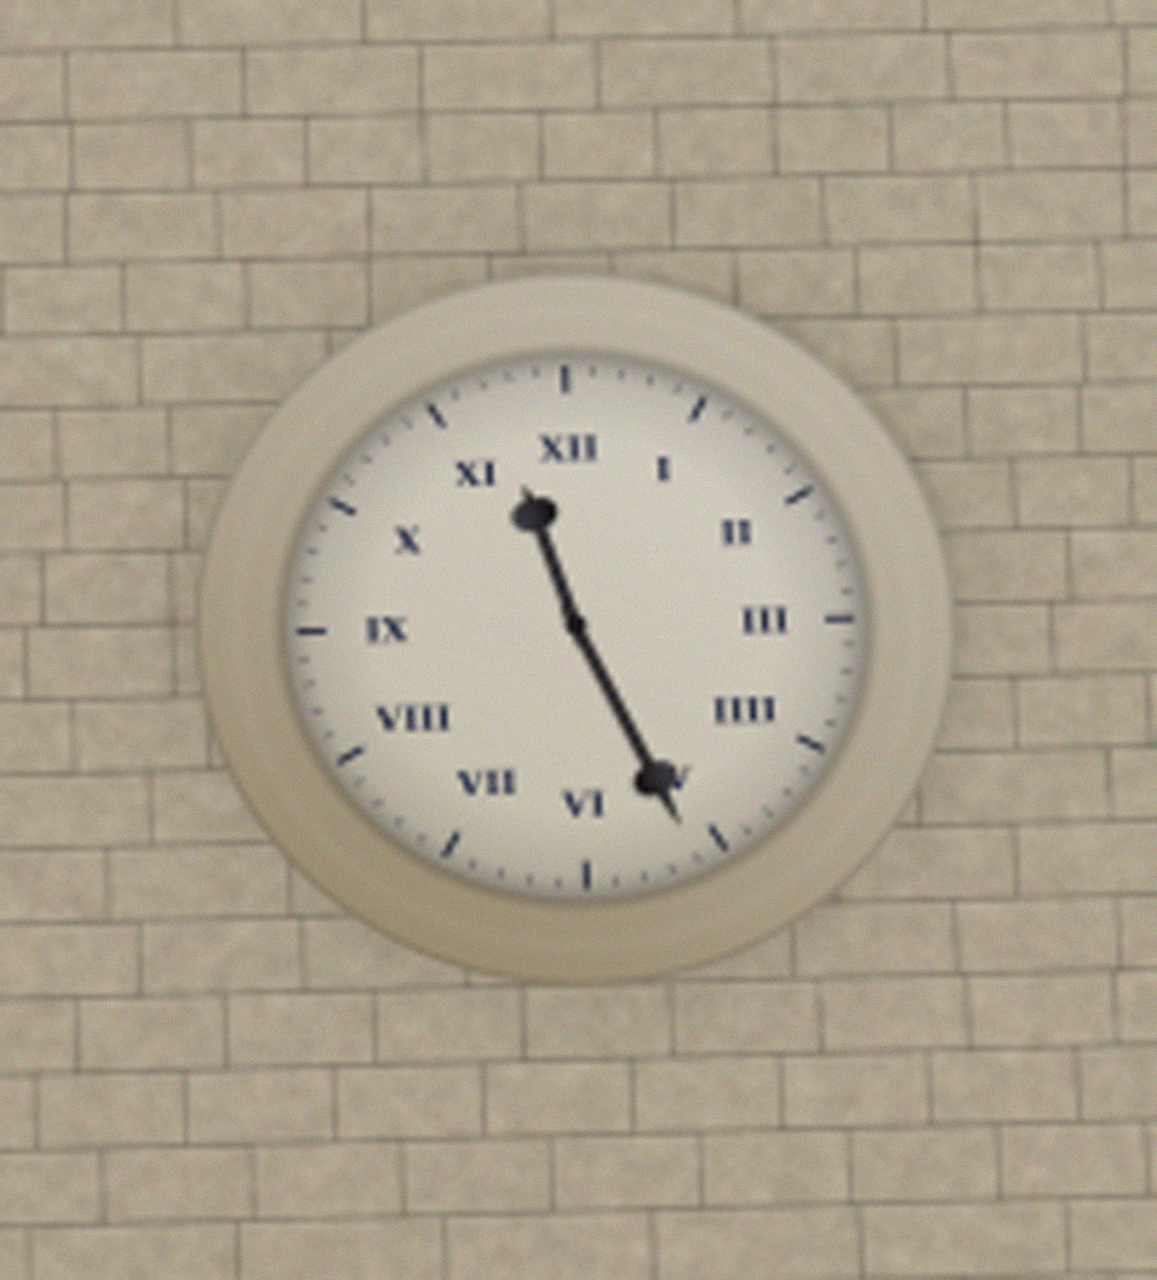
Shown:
11,26
